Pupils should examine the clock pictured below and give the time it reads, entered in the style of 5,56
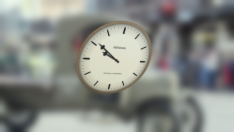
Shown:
9,51
